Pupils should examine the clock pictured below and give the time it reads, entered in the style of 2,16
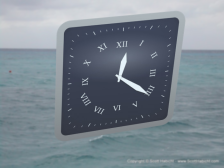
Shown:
12,21
